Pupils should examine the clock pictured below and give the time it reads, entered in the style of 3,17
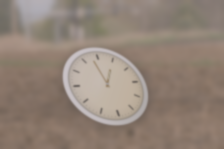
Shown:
12,58
